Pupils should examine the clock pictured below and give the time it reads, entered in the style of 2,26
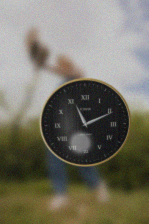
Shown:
11,11
